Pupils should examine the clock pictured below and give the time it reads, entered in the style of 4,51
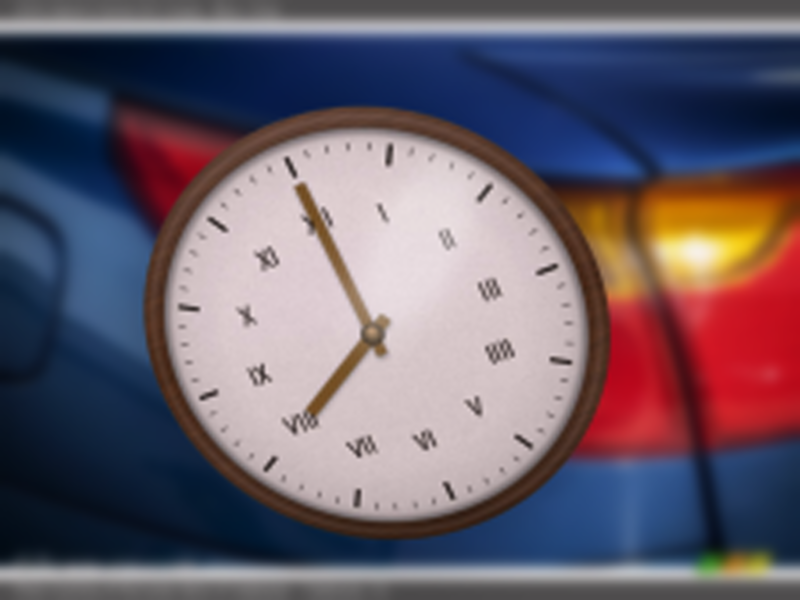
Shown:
8,00
